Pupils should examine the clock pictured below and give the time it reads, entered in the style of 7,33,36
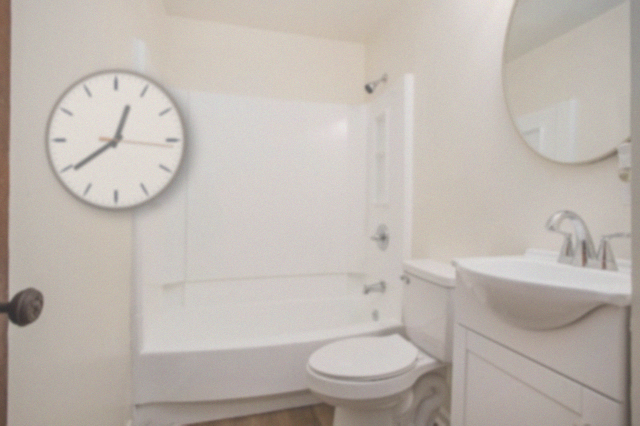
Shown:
12,39,16
